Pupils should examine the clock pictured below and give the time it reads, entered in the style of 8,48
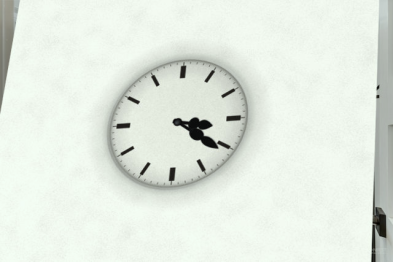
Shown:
3,21
